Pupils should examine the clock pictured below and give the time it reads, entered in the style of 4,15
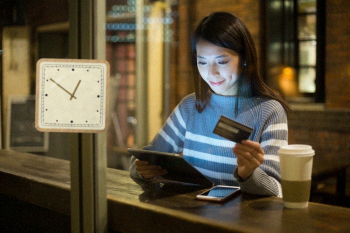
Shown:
12,51
